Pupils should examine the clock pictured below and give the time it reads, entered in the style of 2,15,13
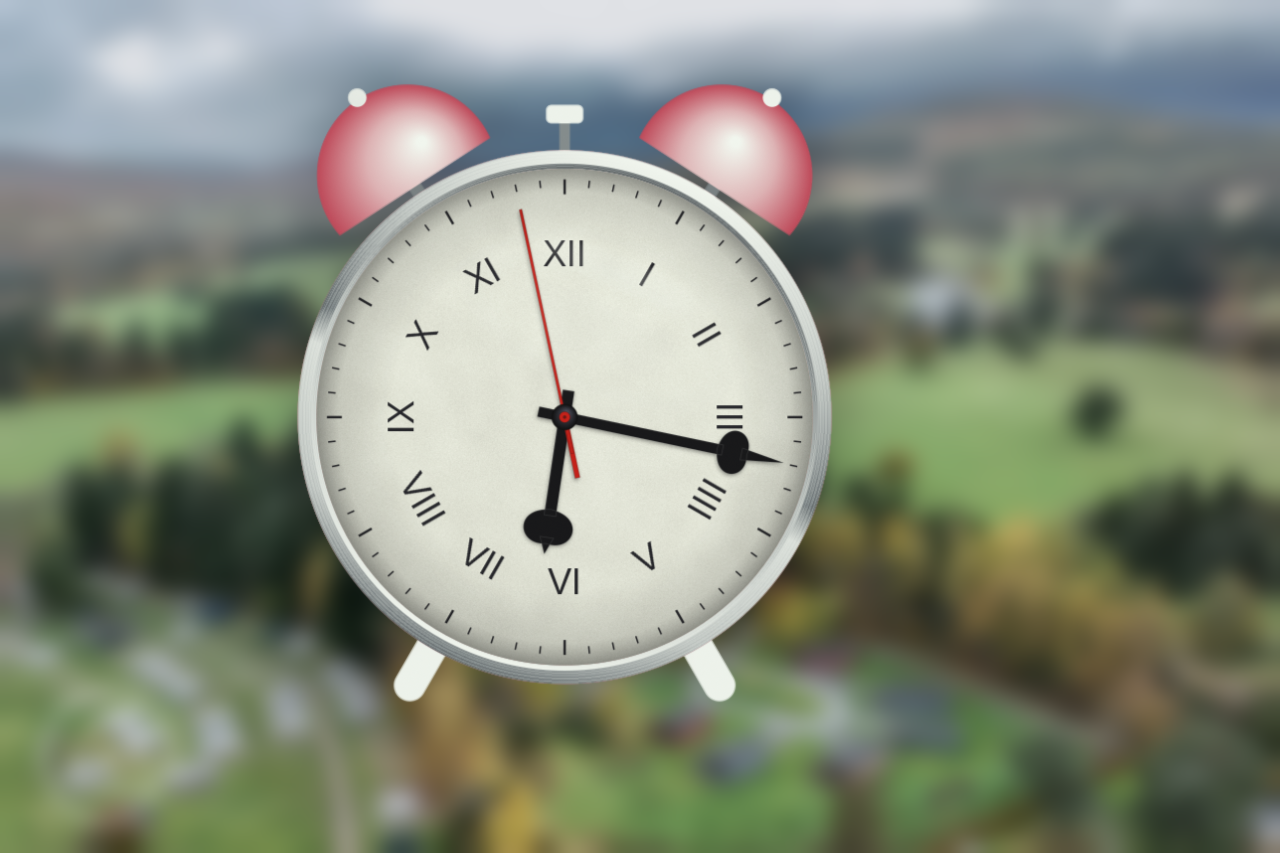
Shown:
6,16,58
